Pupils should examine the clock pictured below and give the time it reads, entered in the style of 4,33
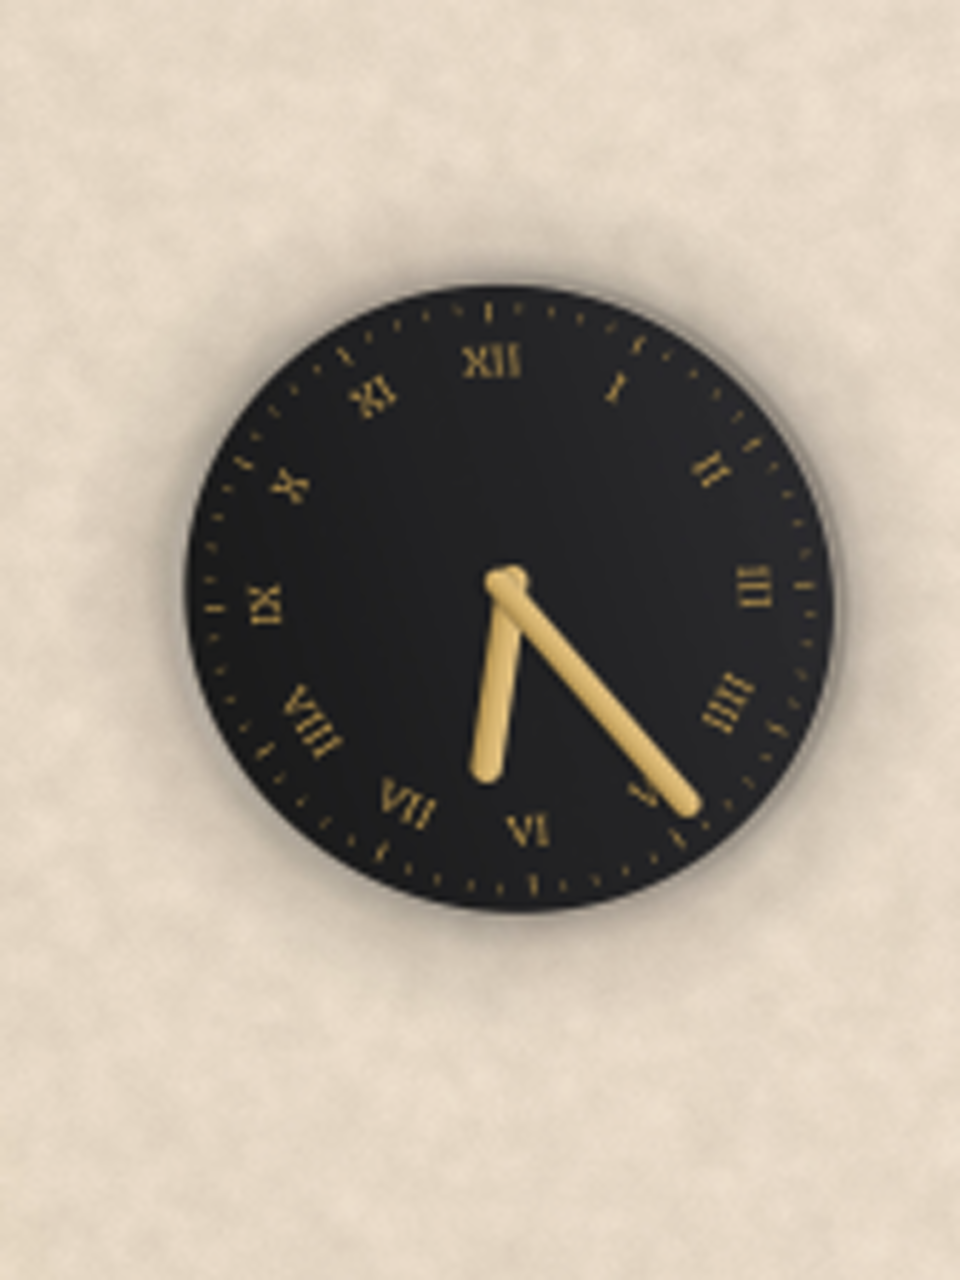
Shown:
6,24
